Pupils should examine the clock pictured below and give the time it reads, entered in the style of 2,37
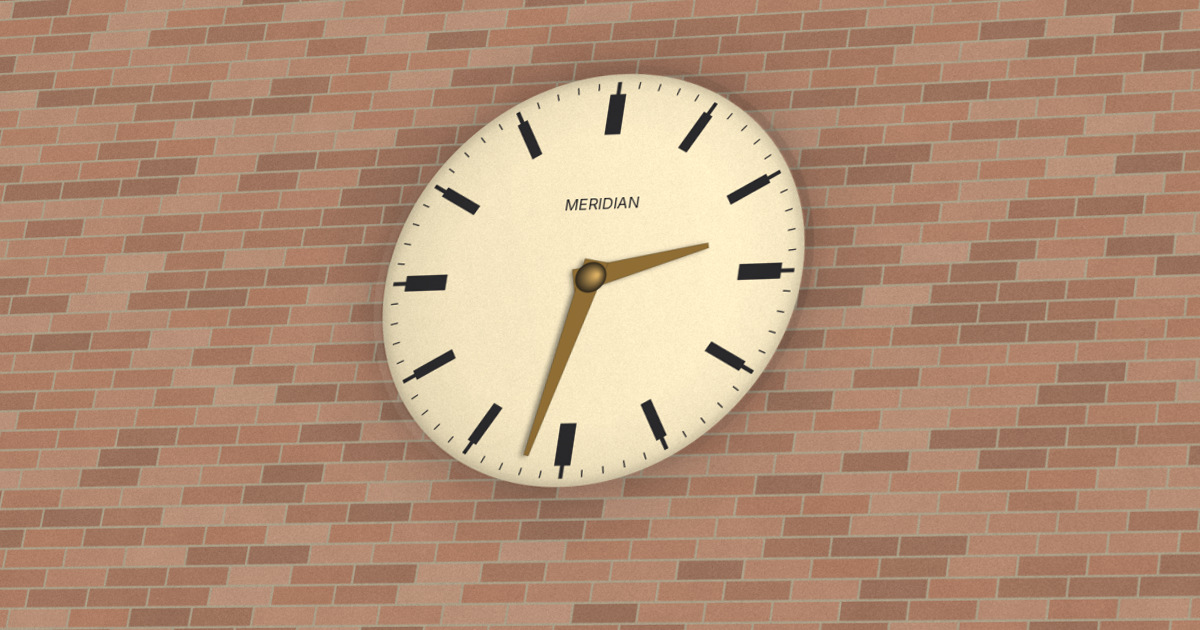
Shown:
2,32
